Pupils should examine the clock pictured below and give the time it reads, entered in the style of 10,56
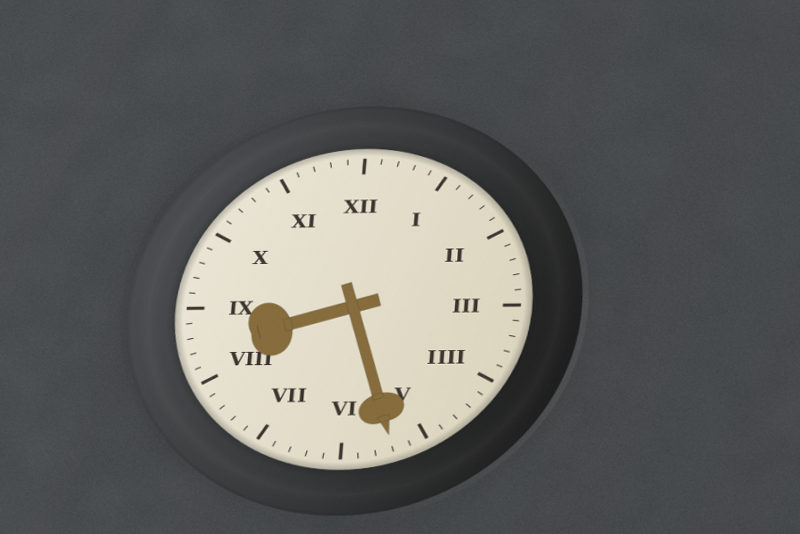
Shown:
8,27
